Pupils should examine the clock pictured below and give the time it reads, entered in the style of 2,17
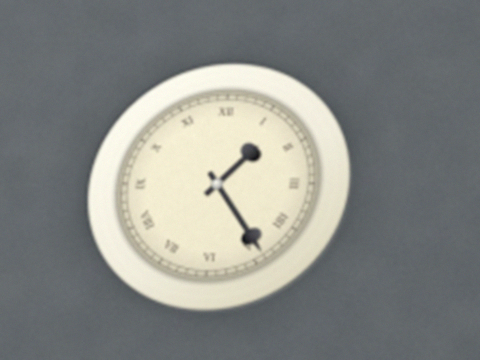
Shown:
1,24
